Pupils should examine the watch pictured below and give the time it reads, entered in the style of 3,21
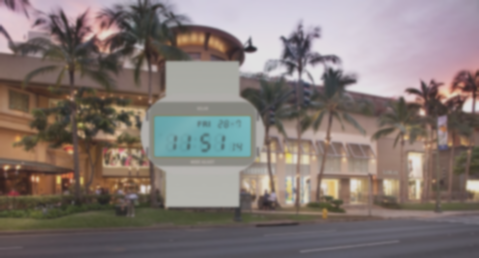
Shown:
11,51
